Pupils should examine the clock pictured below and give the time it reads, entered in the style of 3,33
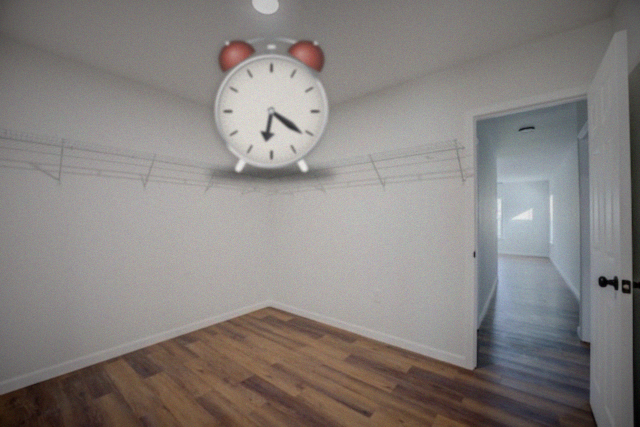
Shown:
6,21
